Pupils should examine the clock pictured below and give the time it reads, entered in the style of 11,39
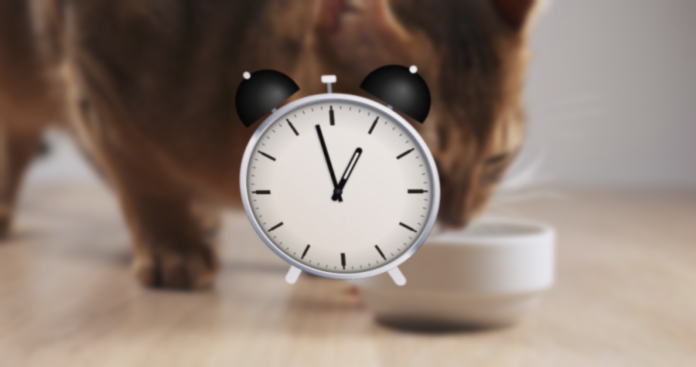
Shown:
12,58
